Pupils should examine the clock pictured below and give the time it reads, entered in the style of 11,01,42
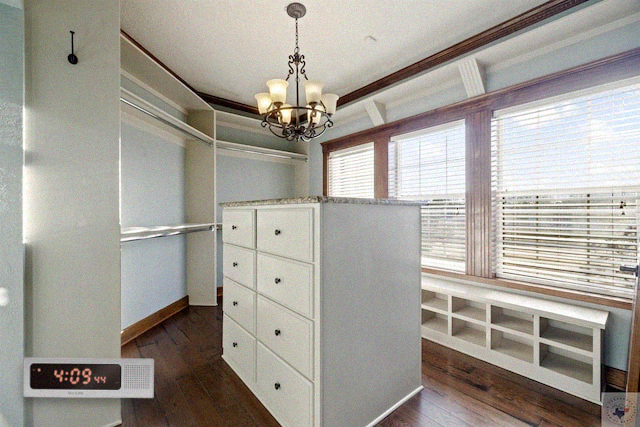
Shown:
4,09,44
